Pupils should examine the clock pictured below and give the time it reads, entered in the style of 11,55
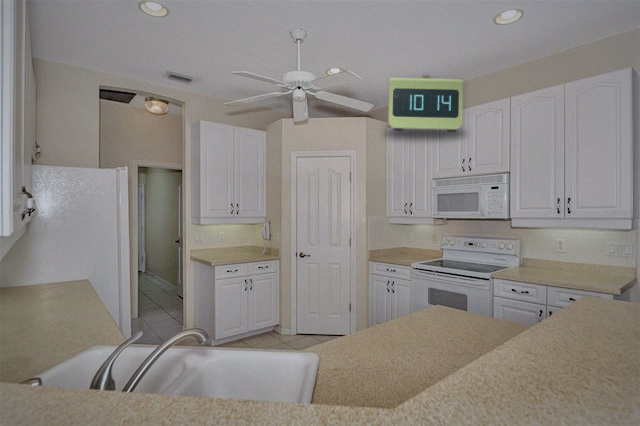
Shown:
10,14
